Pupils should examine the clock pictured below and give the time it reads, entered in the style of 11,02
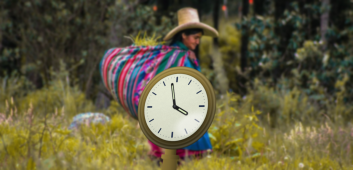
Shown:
3,58
